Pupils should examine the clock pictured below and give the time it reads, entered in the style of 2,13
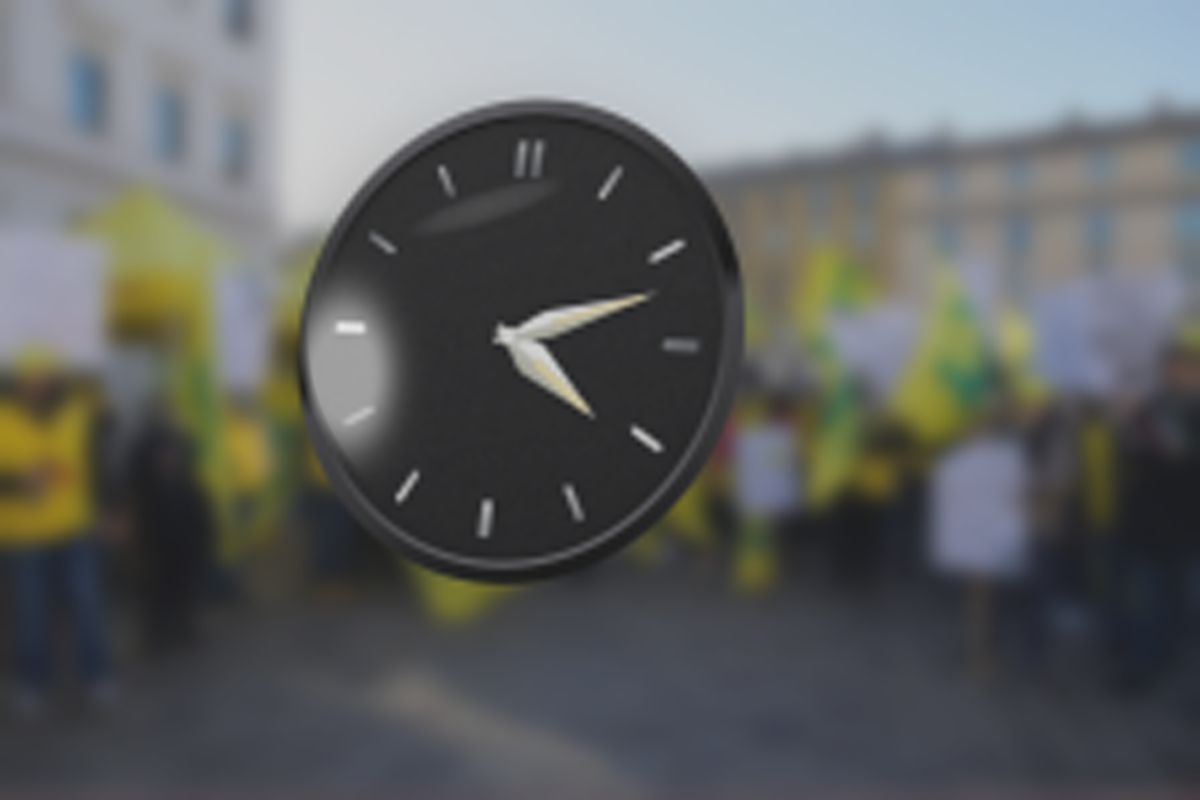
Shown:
4,12
